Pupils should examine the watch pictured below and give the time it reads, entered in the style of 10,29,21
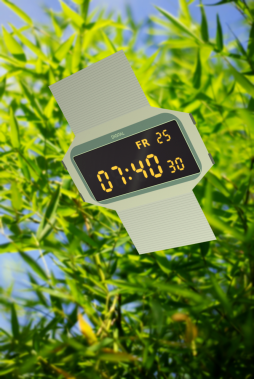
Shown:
7,40,30
